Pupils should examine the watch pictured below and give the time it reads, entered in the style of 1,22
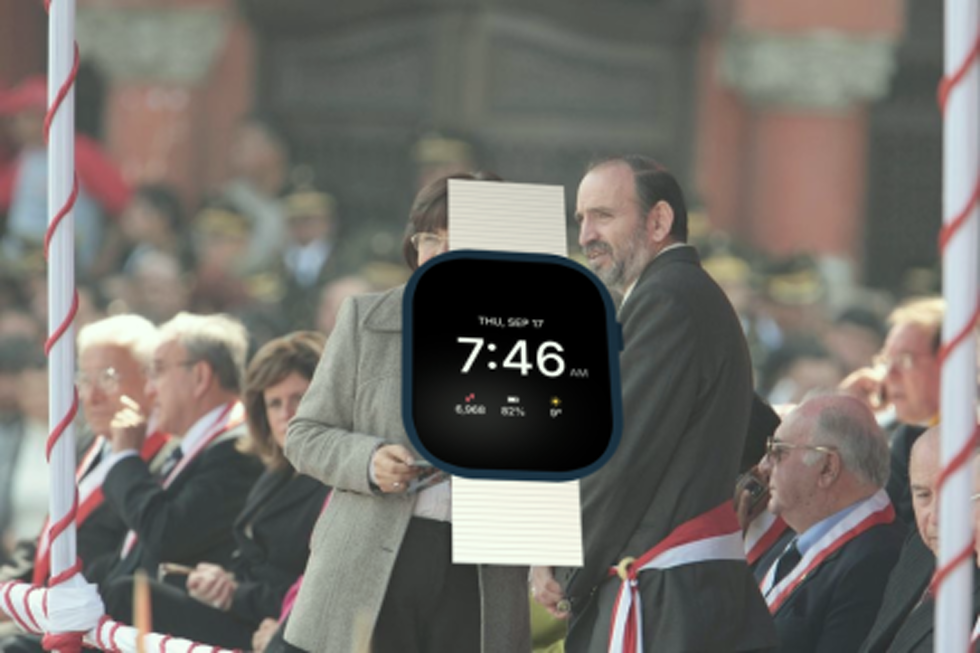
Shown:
7,46
